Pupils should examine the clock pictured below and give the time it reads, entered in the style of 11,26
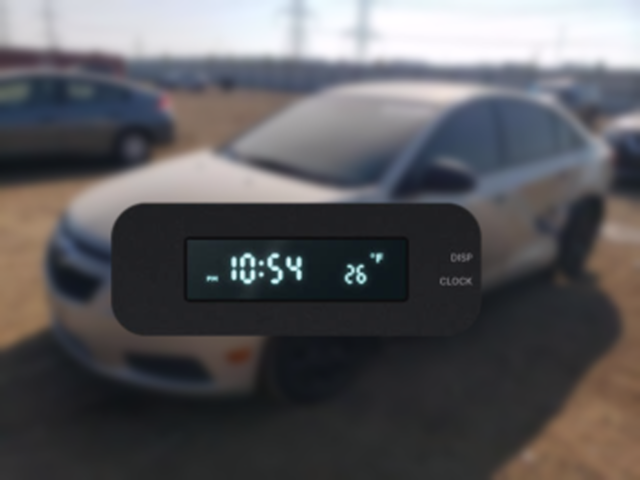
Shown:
10,54
